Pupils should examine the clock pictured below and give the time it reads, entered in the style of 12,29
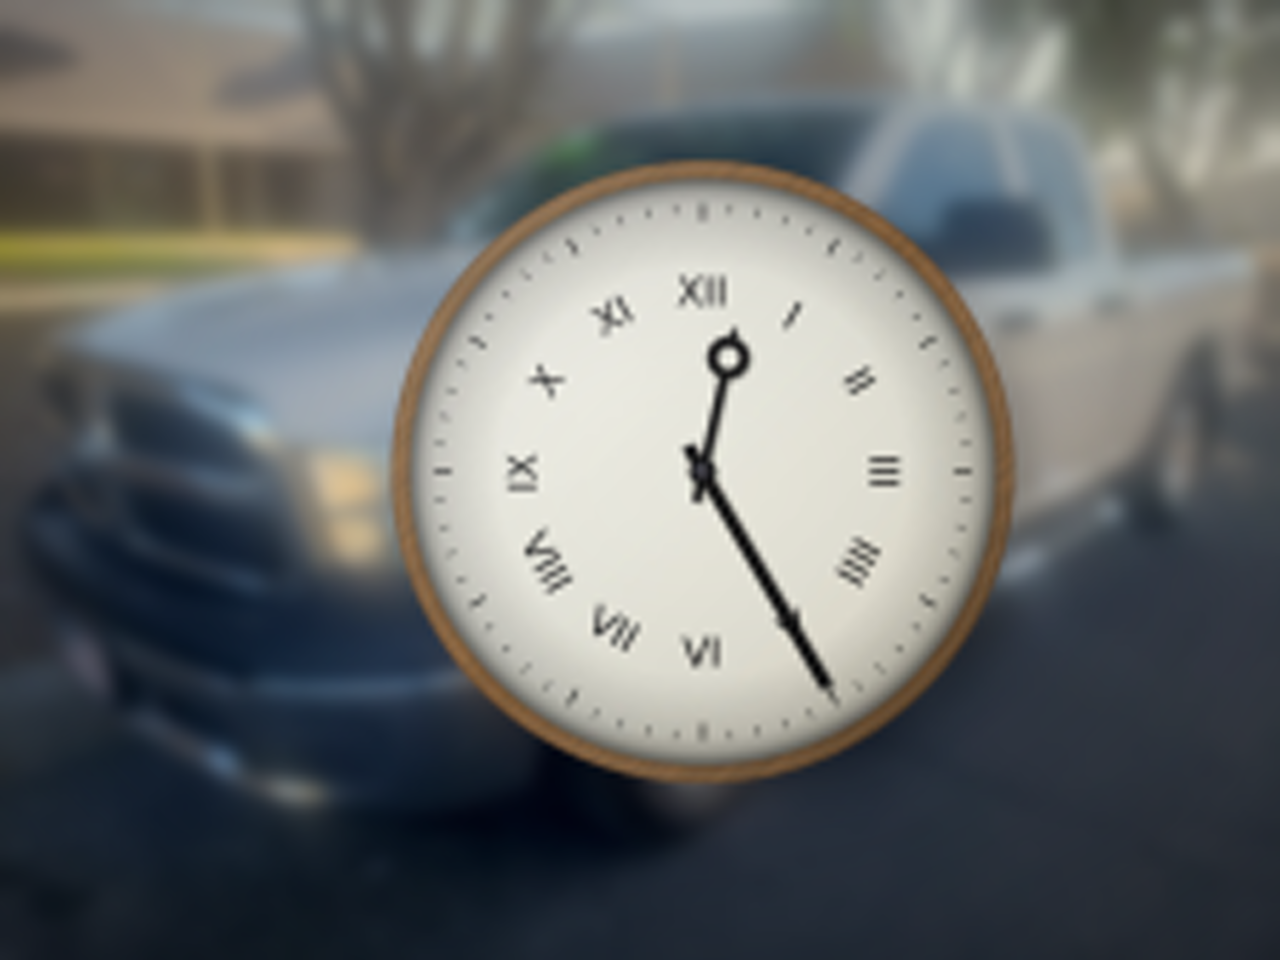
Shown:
12,25
